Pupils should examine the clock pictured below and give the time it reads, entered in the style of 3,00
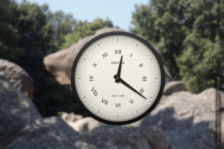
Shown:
12,21
